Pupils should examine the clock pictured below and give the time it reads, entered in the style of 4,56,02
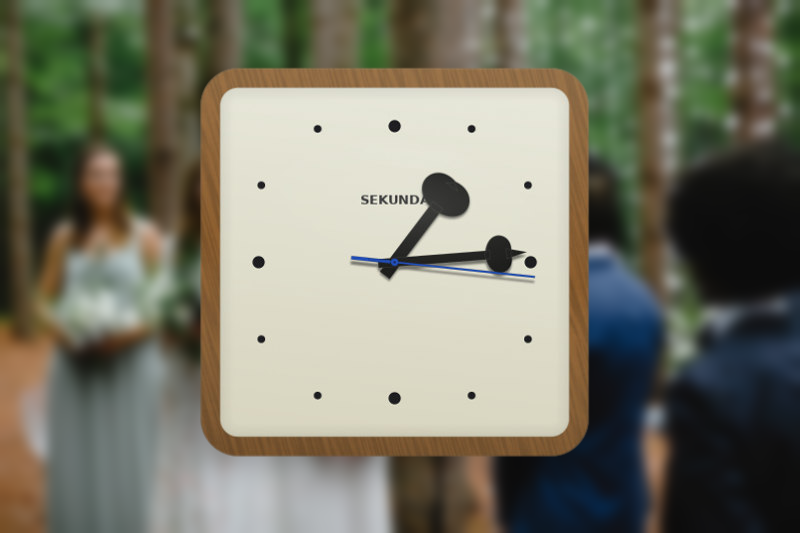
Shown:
1,14,16
